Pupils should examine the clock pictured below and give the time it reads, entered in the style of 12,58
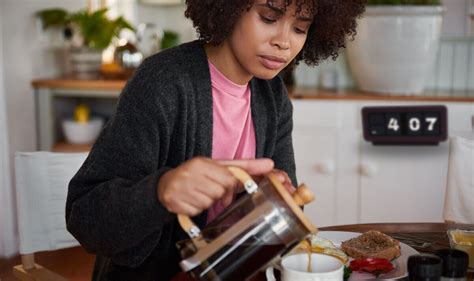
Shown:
4,07
